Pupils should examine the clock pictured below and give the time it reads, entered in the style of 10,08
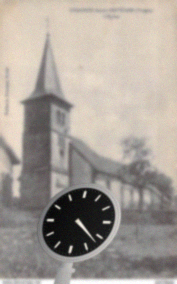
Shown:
4,22
